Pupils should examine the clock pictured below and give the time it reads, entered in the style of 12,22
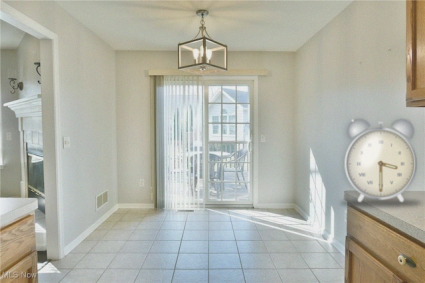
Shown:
3,30
